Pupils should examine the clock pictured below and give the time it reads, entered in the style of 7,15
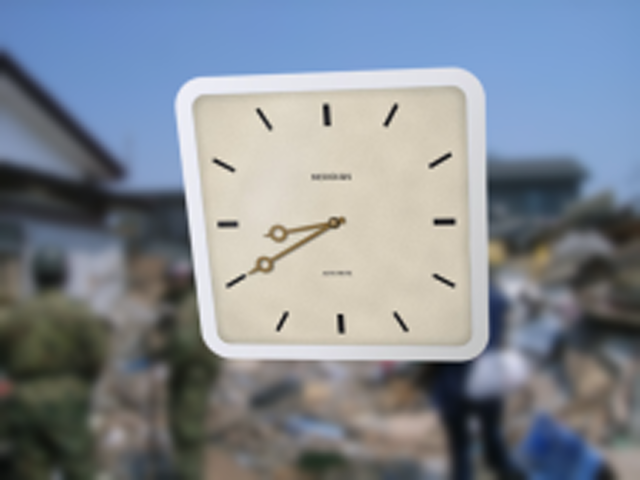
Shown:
8,40
